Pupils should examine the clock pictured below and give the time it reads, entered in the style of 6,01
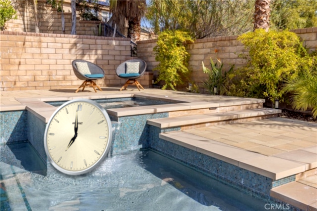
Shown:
6,59
